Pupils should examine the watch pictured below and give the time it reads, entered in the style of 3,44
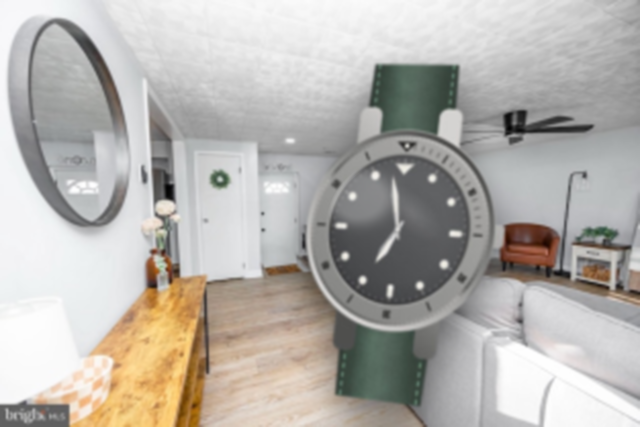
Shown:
6,58
